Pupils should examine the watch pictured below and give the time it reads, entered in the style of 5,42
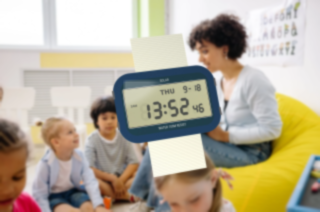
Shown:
13,52
